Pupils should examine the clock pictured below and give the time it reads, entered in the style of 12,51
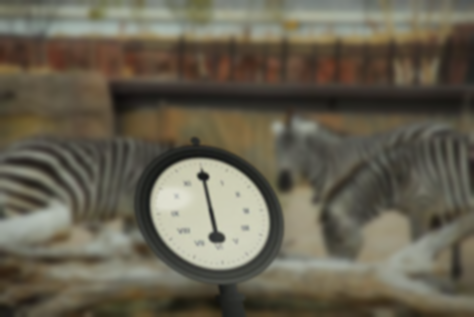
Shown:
6,00
